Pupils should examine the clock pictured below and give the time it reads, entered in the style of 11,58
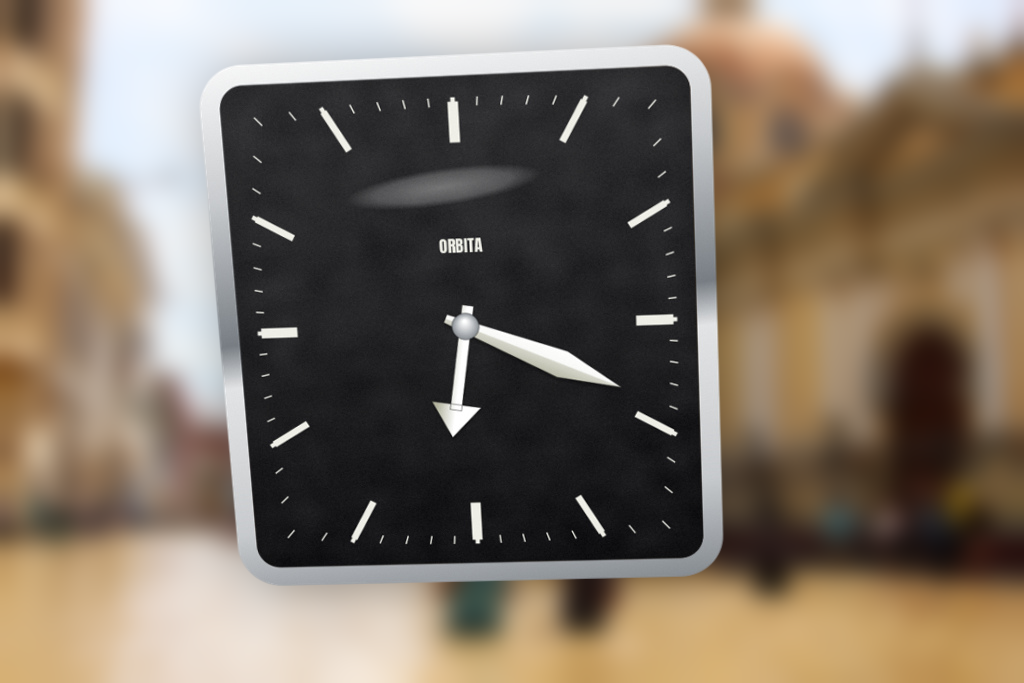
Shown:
6,19
